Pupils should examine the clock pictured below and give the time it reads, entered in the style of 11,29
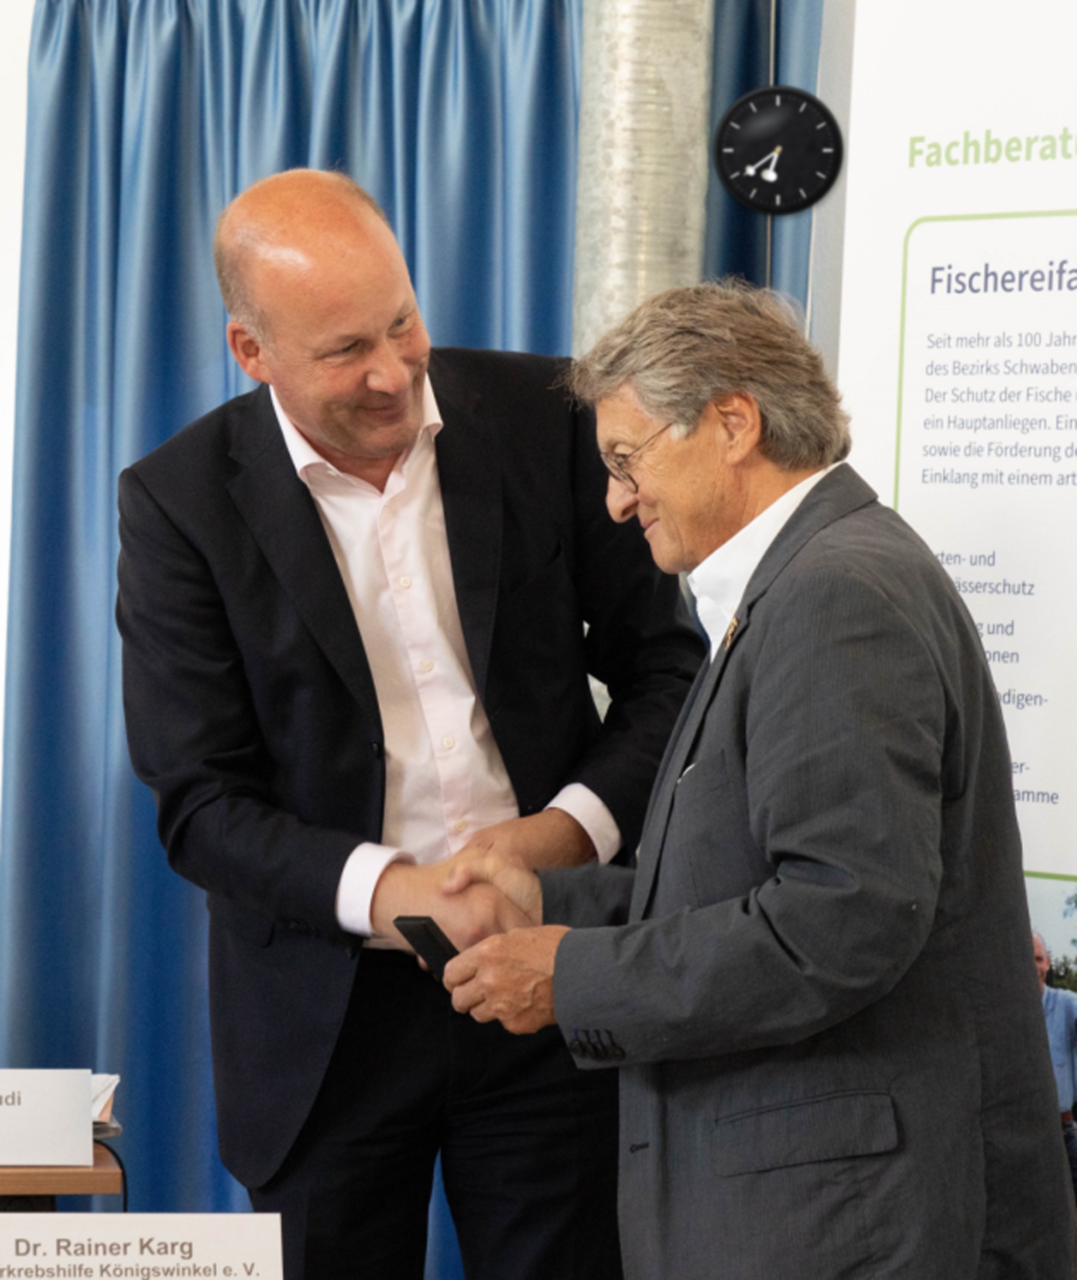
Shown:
6,39
